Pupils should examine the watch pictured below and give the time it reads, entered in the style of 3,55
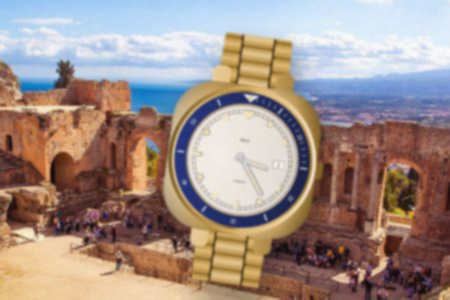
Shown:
3,24
